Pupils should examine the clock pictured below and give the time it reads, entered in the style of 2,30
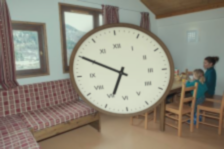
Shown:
6,50
